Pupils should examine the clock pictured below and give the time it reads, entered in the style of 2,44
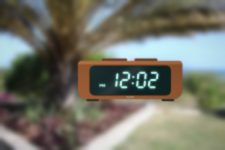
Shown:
12,02
